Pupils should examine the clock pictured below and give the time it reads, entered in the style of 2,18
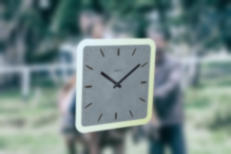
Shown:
10,09
